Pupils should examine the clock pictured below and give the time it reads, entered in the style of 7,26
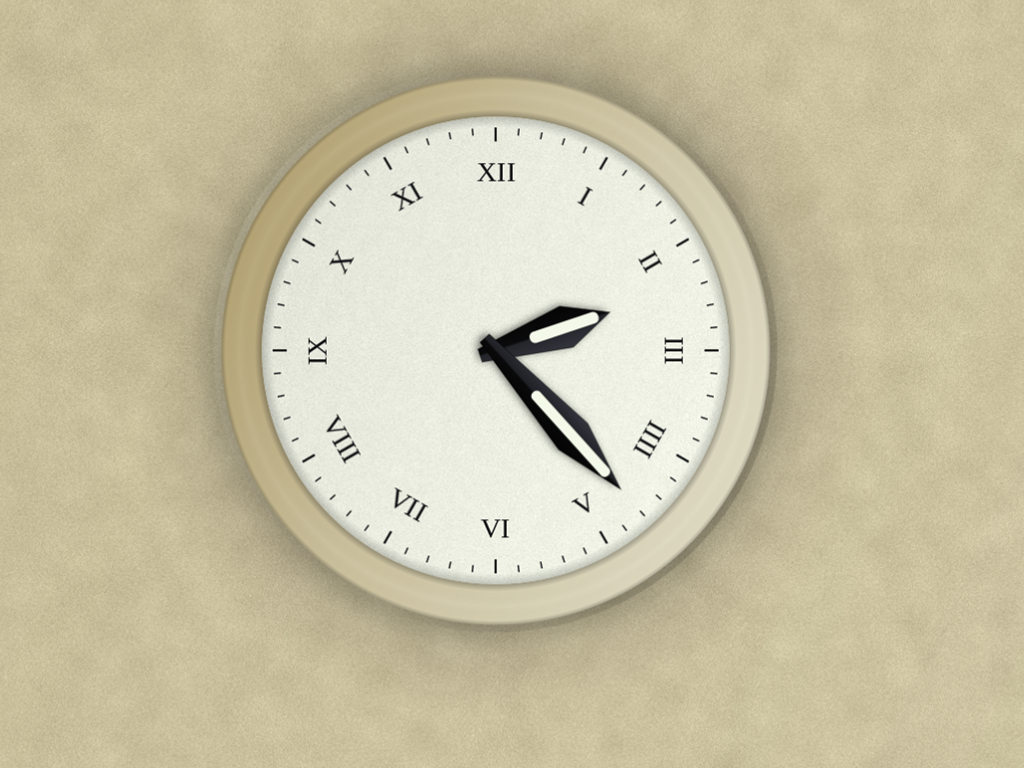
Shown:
2,23
